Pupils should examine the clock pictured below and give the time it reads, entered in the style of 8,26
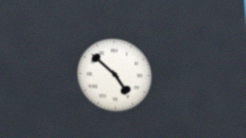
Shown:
4,52
